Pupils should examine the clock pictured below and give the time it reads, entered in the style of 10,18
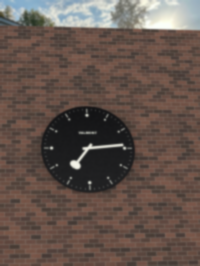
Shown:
7,14
